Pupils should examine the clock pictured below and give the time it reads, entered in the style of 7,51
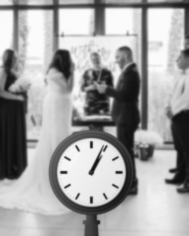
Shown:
1,04
